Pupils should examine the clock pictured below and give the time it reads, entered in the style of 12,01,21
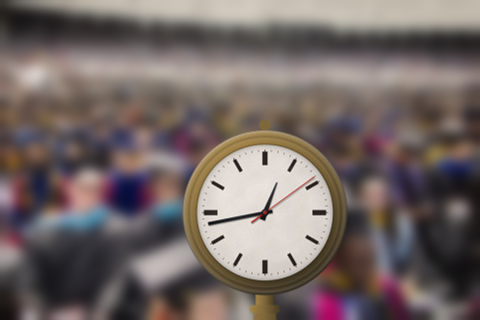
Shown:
12,43,09
